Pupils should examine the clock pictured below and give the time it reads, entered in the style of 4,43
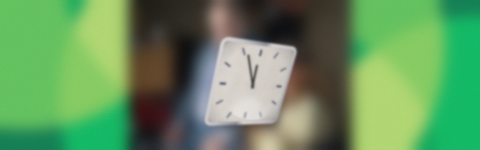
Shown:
11,56
